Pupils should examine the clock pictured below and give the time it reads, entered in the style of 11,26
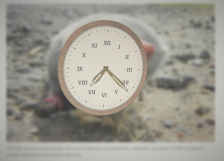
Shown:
7,22
